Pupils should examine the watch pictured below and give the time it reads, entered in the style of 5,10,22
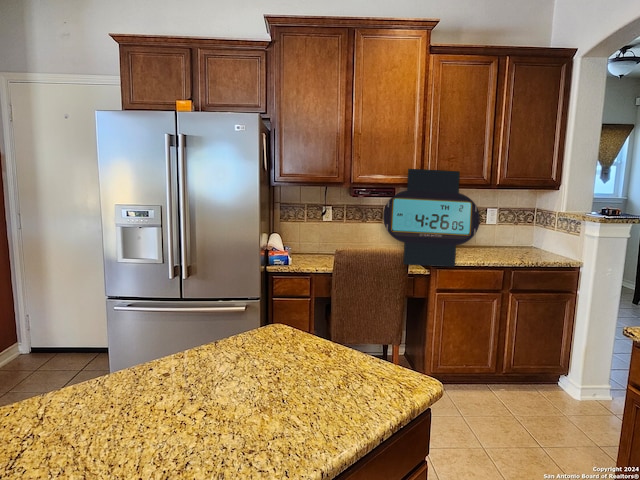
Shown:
4,26,05
